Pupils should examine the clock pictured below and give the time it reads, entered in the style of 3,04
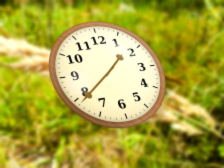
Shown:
1,39
